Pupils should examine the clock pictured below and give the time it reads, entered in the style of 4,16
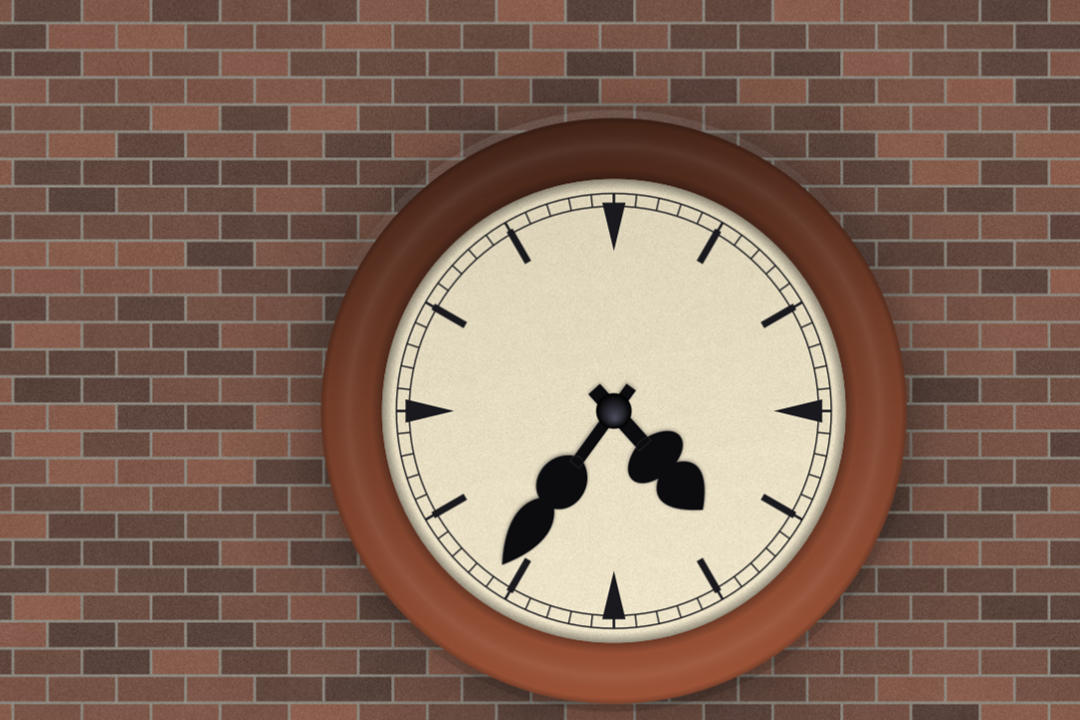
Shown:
4,36
